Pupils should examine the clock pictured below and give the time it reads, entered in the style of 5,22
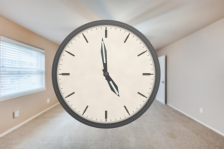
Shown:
4,59
